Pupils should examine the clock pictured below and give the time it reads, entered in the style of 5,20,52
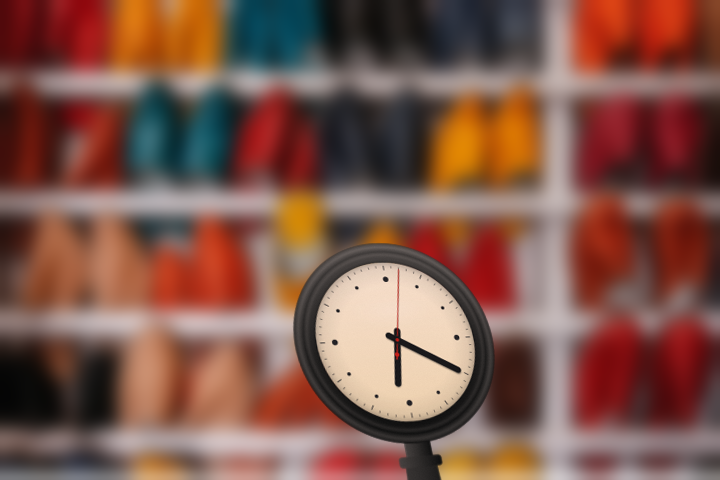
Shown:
6,20,02
